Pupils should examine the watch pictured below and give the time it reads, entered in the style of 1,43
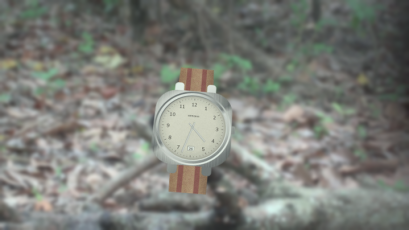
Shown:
4,33
